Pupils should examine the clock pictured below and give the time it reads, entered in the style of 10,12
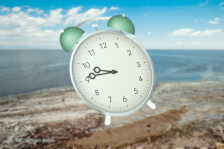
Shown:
9,46
